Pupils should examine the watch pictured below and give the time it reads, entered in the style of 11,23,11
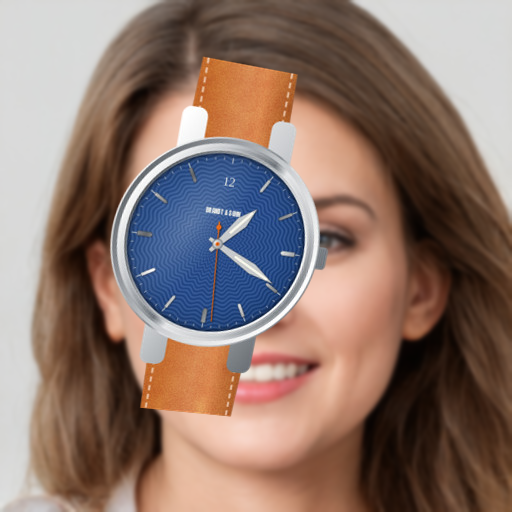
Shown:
1,19,29
